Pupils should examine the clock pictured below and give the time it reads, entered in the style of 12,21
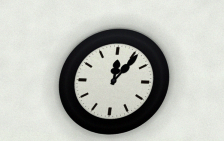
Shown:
12,06
